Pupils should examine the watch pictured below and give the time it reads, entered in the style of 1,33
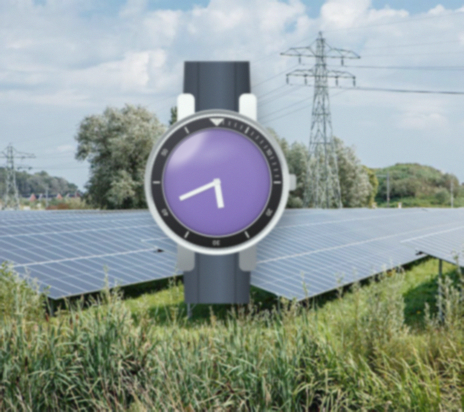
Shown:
5,41
